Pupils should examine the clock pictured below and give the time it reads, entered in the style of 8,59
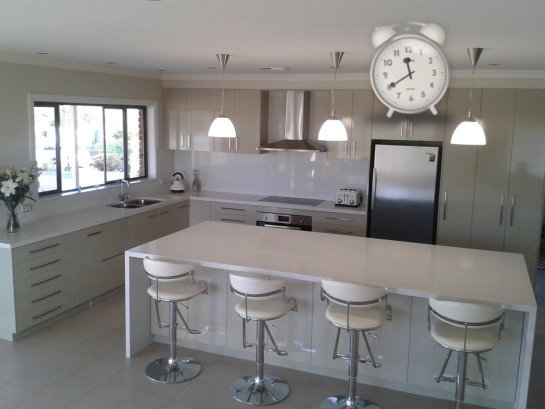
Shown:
11,40
